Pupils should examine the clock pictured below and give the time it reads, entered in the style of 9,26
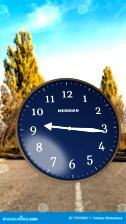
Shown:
9,16
